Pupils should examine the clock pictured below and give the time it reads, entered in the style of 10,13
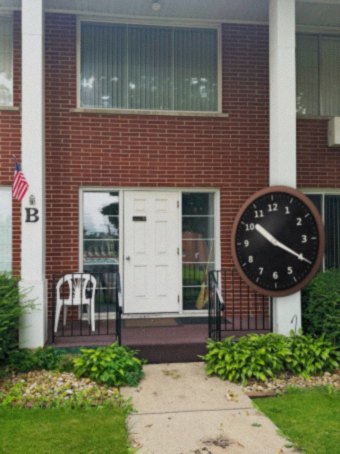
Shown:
10,20
